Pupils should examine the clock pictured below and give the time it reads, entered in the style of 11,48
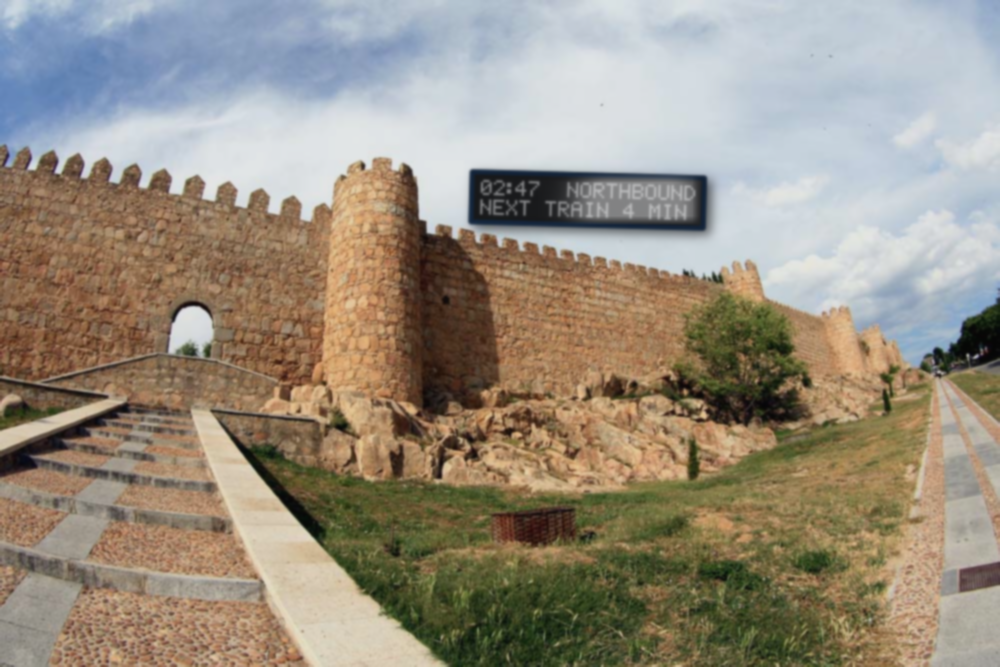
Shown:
2,47
